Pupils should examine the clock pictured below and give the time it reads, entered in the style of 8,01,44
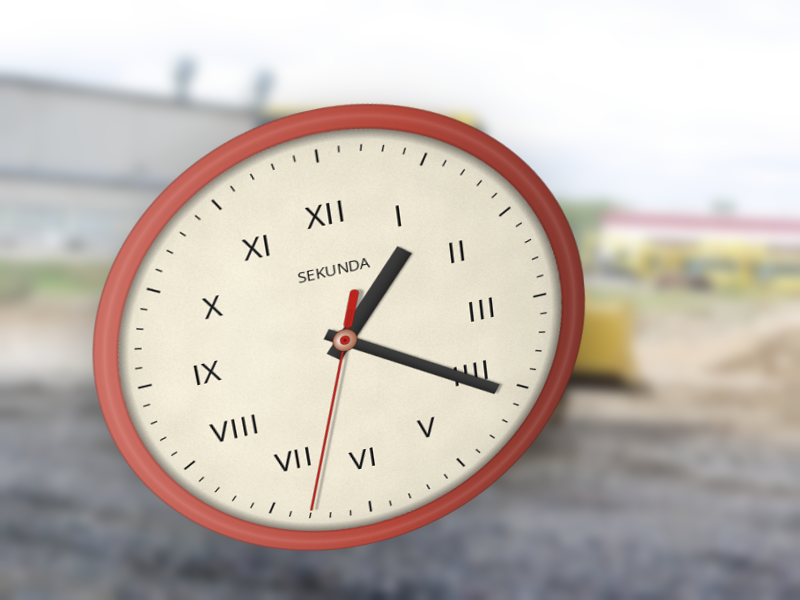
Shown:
1,20,33
